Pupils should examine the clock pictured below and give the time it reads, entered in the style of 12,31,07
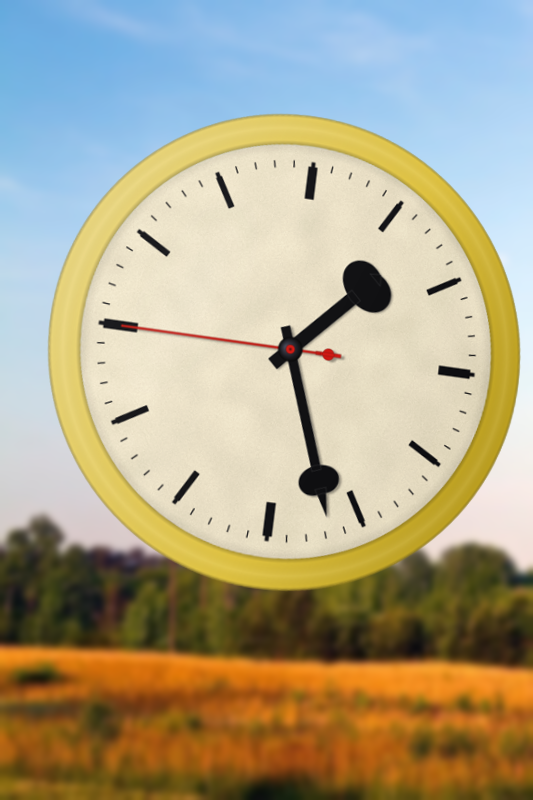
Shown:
1,26,45
